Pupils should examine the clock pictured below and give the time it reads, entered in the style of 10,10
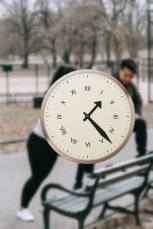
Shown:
1,23
